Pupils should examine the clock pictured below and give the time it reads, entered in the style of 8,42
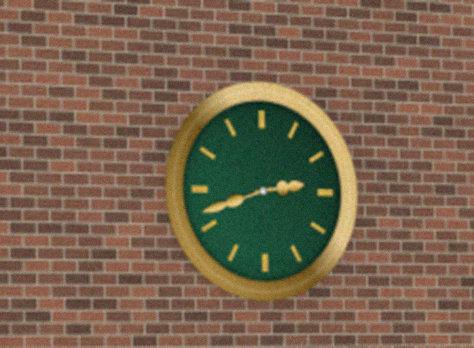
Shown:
2,42
